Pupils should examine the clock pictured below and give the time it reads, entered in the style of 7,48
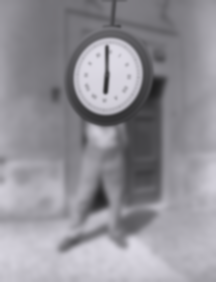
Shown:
5,59
